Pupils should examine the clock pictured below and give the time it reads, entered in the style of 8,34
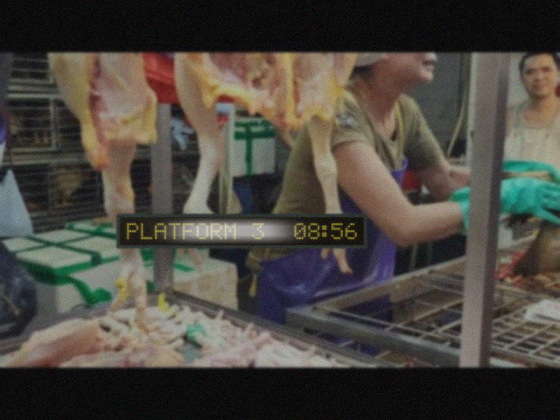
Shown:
8,56
